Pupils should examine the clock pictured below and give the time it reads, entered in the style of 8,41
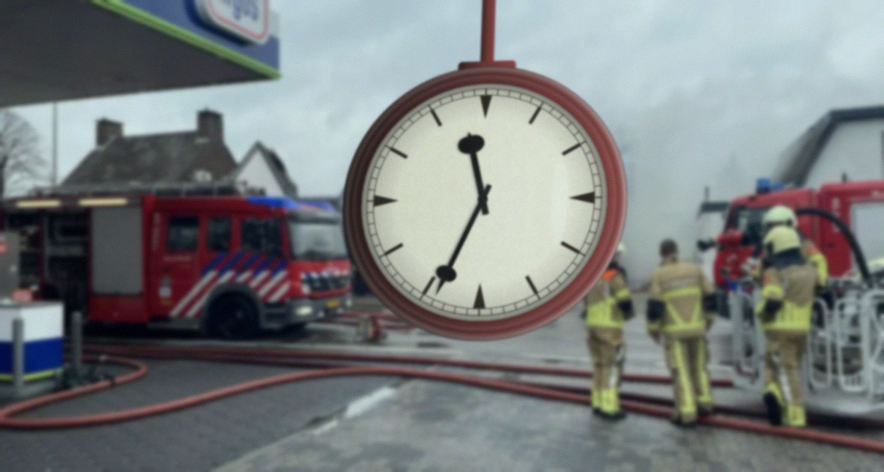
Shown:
11,34
